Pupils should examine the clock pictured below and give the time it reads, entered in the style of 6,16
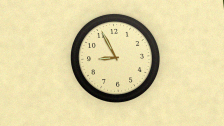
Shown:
8,56
